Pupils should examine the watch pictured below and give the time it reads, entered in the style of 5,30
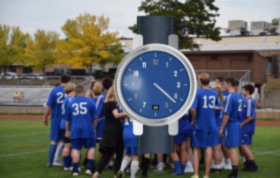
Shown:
4,22
